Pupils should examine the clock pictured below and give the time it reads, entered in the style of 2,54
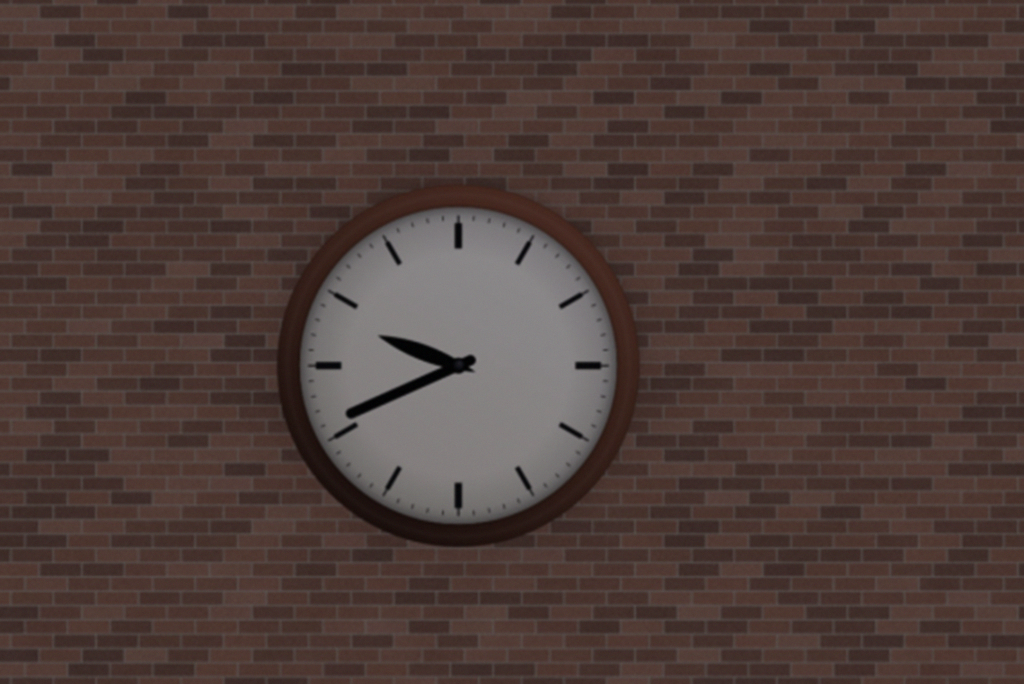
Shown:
9,41
